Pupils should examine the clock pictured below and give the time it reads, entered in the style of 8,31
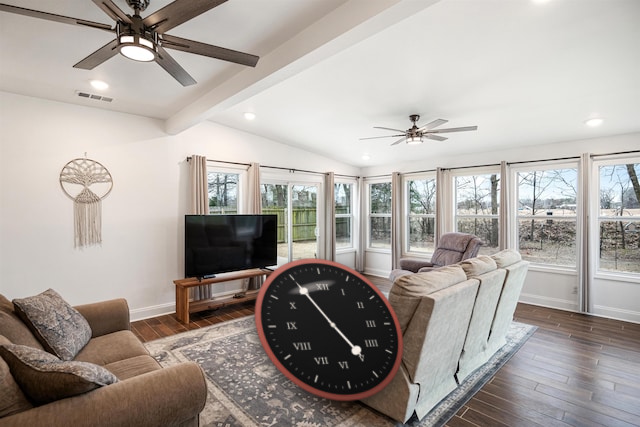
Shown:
4,55
